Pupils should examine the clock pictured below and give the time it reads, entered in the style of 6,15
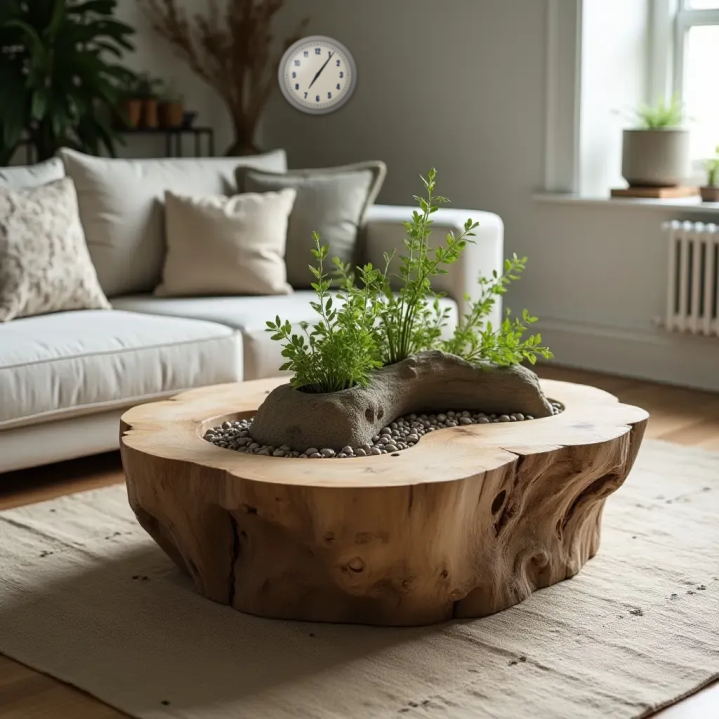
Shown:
7,06
